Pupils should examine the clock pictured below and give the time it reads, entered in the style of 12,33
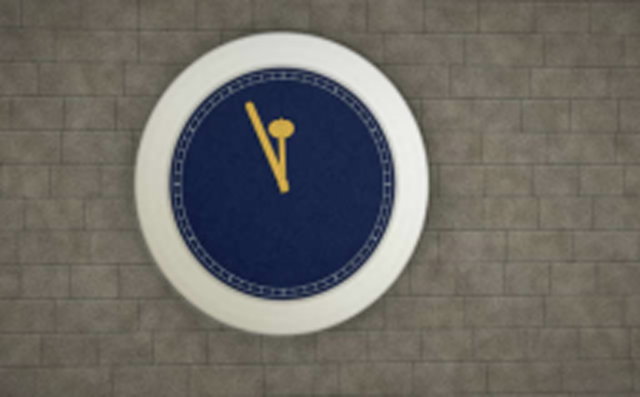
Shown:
11,56
